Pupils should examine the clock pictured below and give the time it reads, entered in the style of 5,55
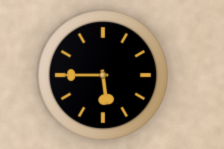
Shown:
5,45
